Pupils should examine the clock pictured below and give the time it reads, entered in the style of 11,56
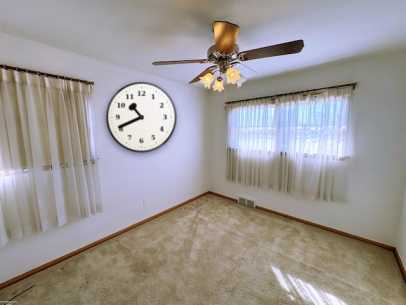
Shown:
10,41
